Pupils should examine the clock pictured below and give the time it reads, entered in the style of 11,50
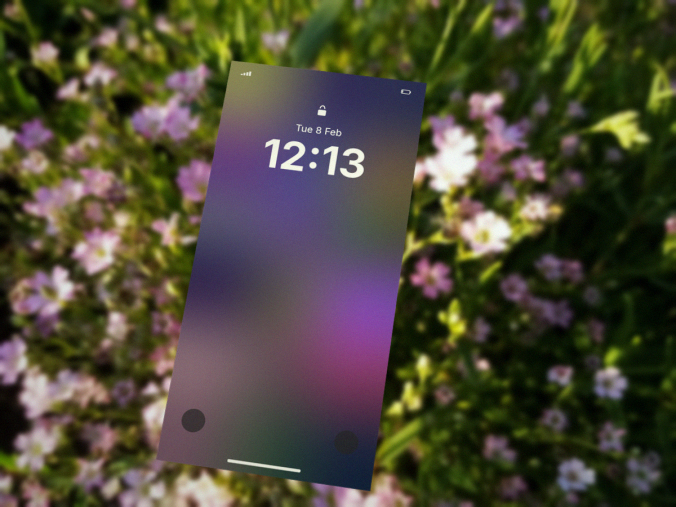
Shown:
12,13
